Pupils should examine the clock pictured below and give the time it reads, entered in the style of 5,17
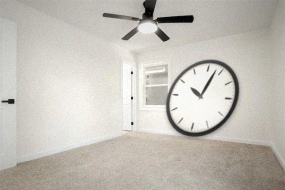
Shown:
10,03
